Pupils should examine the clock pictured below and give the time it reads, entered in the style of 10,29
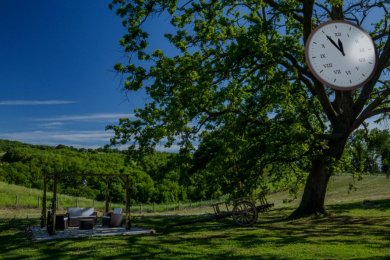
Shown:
11,55
